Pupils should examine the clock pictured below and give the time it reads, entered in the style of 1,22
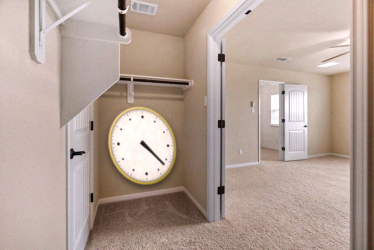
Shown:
4,22
